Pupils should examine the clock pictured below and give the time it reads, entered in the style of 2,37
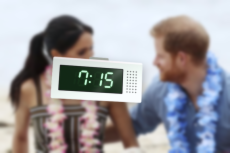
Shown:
7,15
